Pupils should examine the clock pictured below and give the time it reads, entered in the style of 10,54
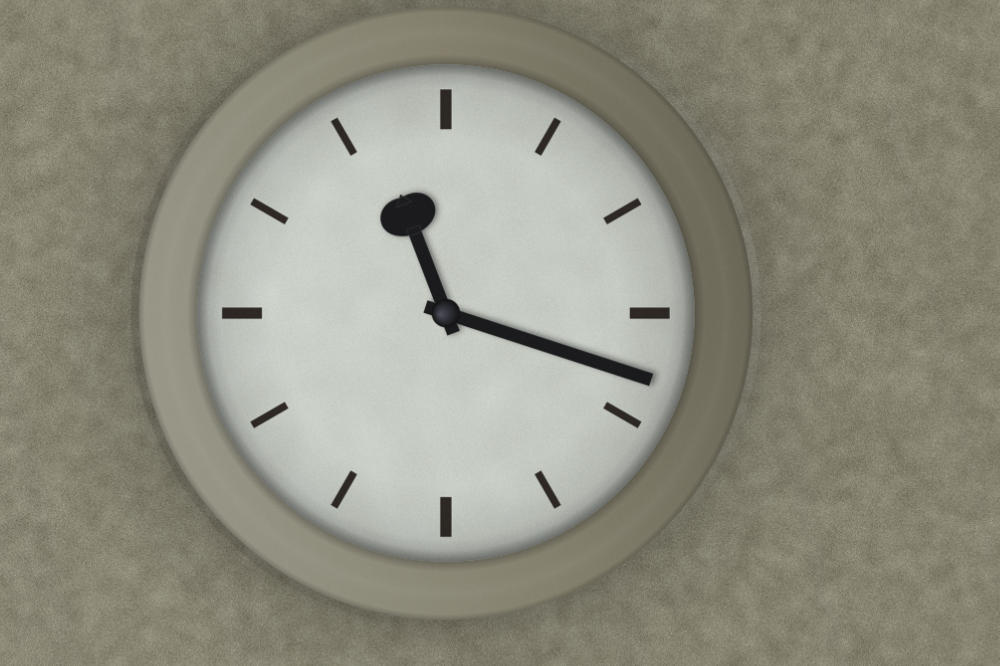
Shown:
11,18
